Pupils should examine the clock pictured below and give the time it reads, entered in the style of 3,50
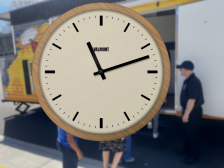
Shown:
11,12
